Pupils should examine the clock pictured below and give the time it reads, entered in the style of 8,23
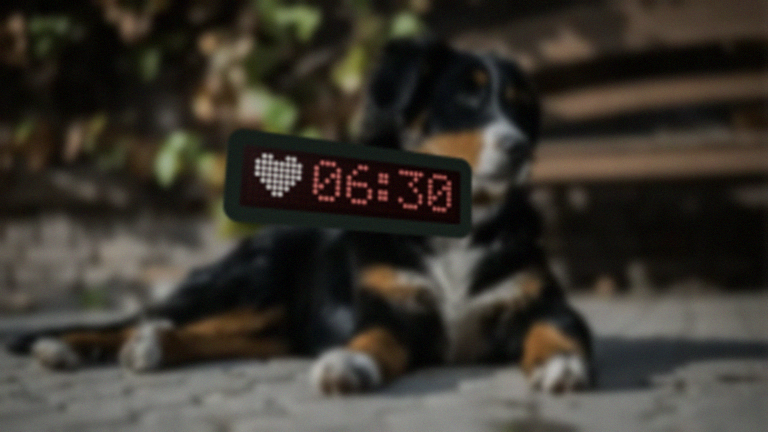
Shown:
6,30
